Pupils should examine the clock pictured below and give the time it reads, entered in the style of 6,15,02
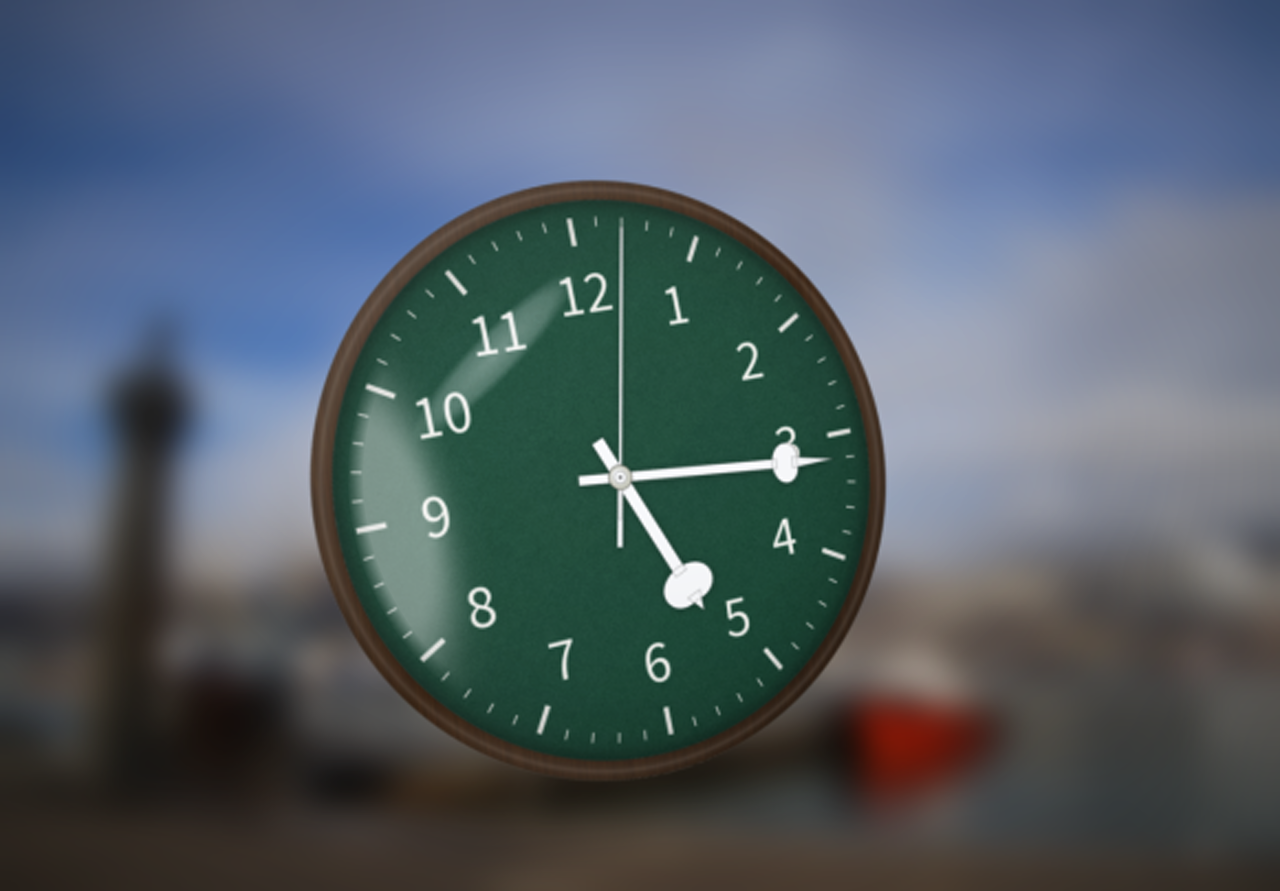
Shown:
5,16,02
